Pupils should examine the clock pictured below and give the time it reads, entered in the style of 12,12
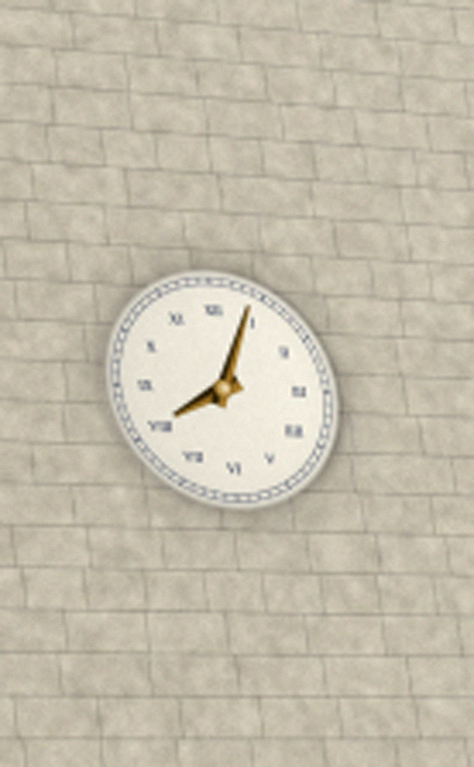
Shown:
8,04
